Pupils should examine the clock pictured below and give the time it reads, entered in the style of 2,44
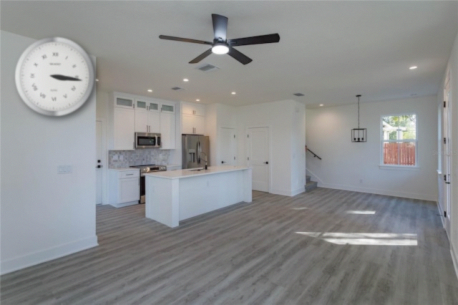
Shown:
3,16
